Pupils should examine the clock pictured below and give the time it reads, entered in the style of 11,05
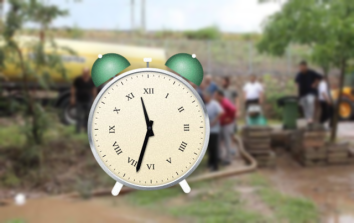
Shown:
11,33
